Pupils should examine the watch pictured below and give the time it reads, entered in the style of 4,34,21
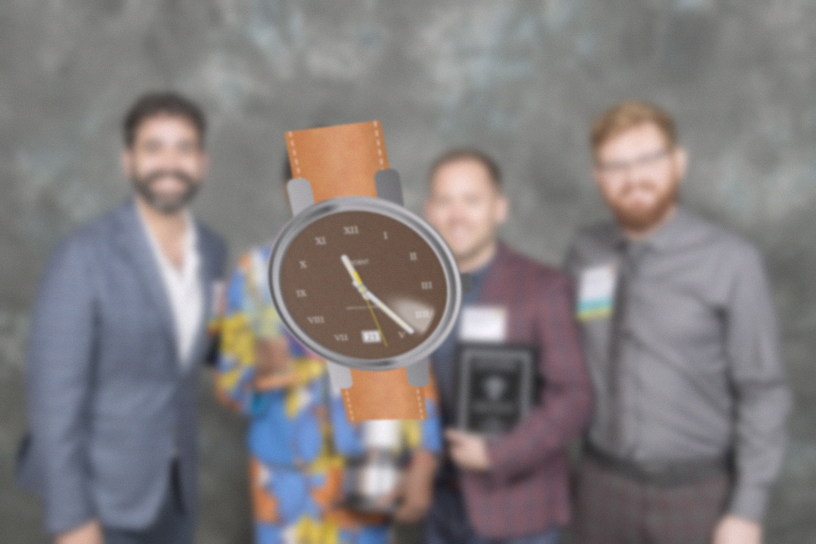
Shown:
11,23,28
